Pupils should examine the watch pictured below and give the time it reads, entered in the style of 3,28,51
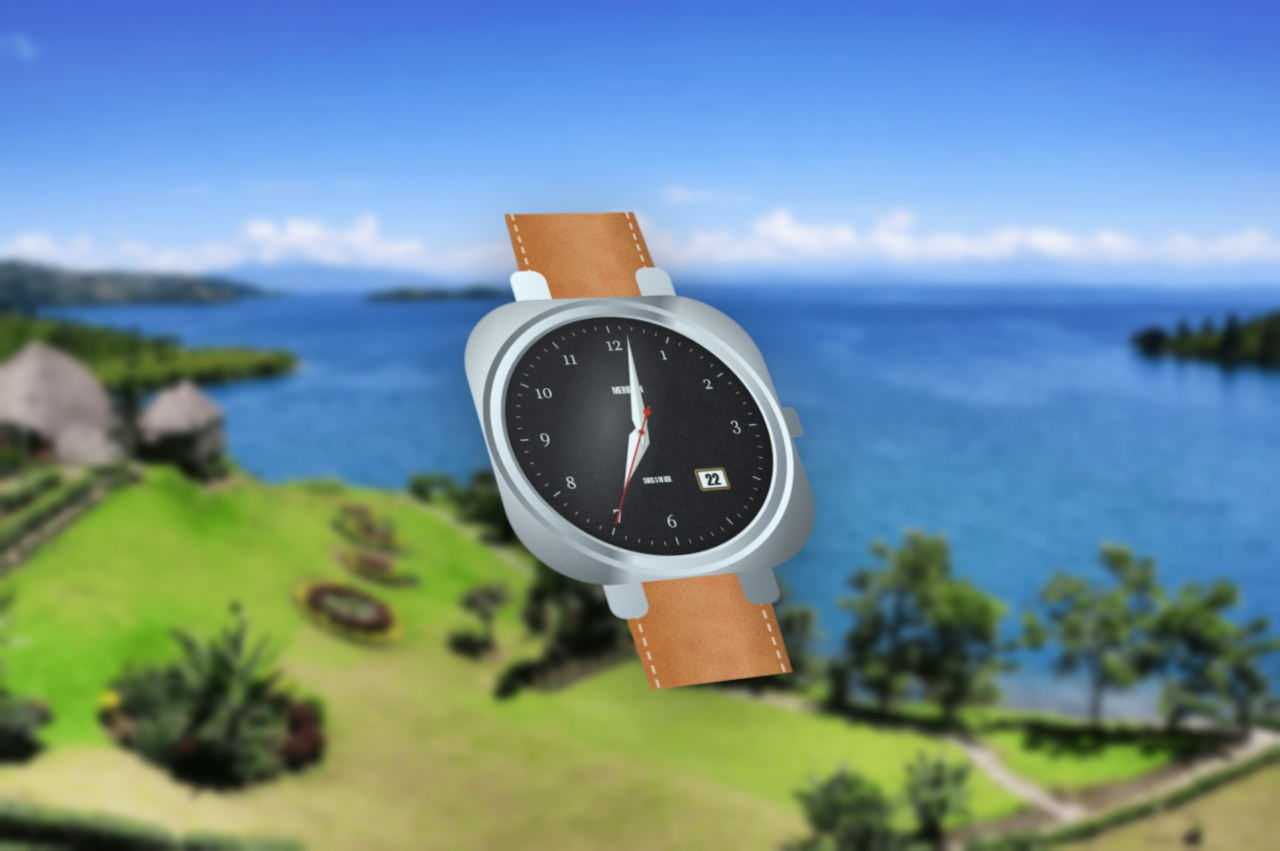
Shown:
7,01,35
